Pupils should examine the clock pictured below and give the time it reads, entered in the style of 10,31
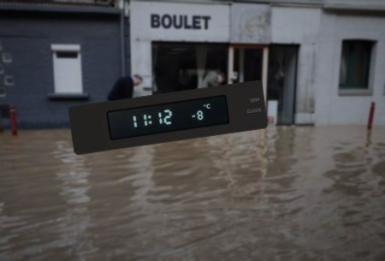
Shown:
11,12
